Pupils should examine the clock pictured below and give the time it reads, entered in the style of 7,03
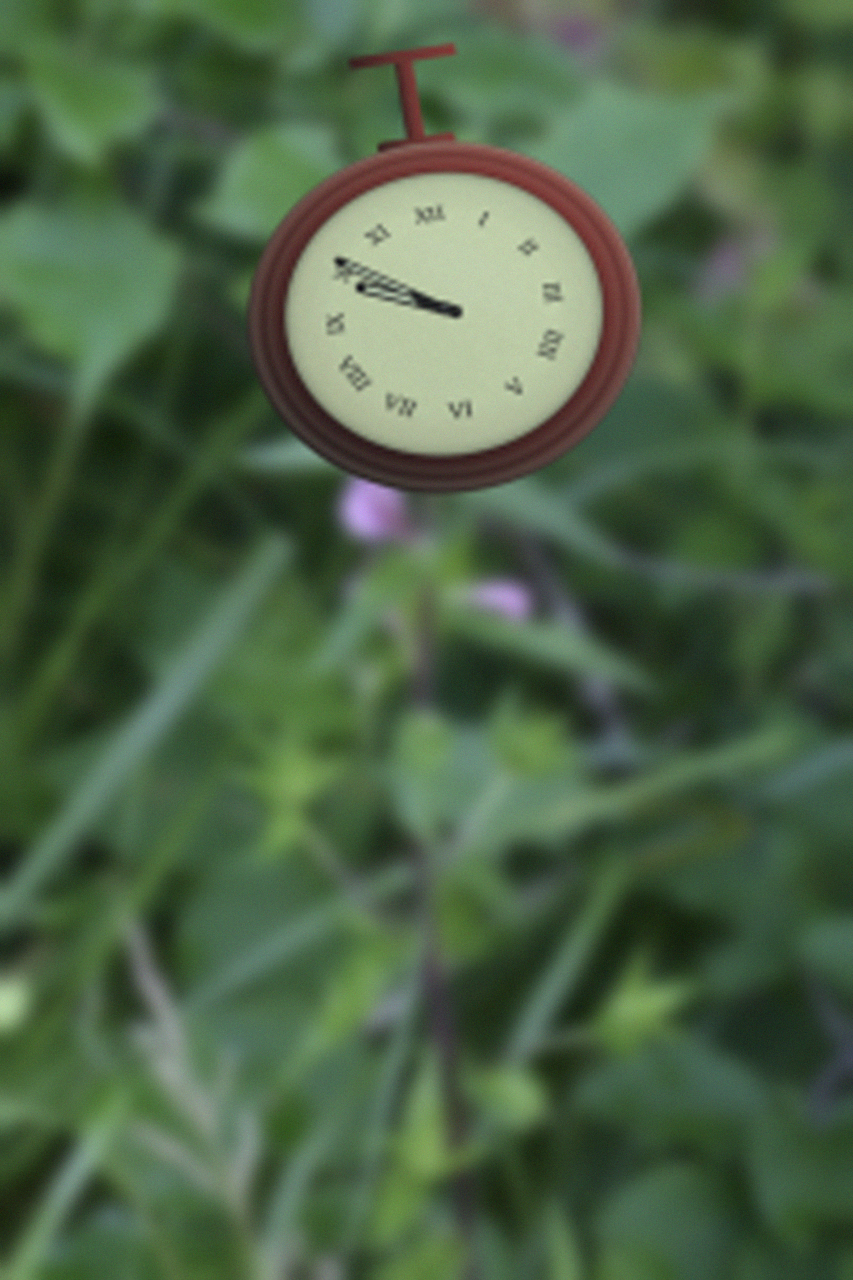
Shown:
9,51
